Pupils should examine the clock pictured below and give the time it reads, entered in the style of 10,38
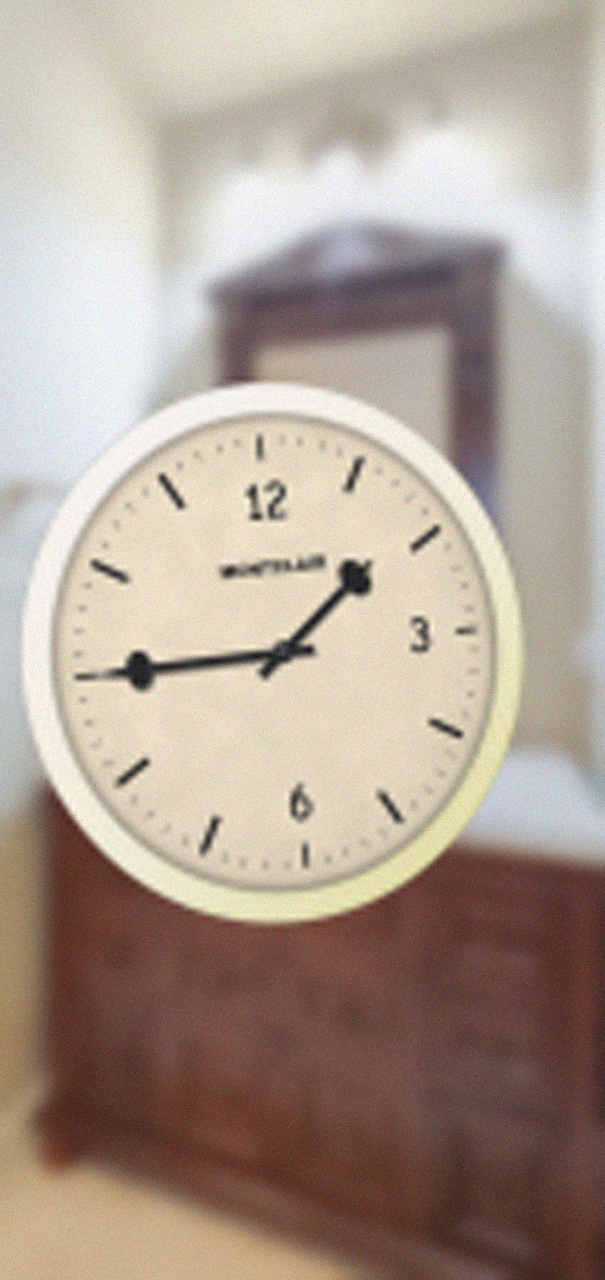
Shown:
1,45
